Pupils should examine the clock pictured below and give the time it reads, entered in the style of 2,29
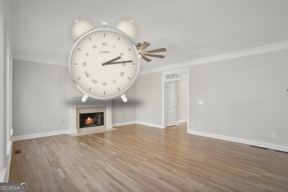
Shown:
2,14
